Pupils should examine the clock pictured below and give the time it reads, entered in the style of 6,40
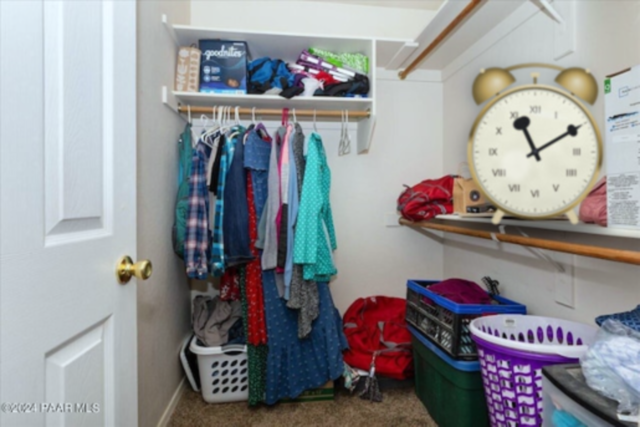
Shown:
11,10
